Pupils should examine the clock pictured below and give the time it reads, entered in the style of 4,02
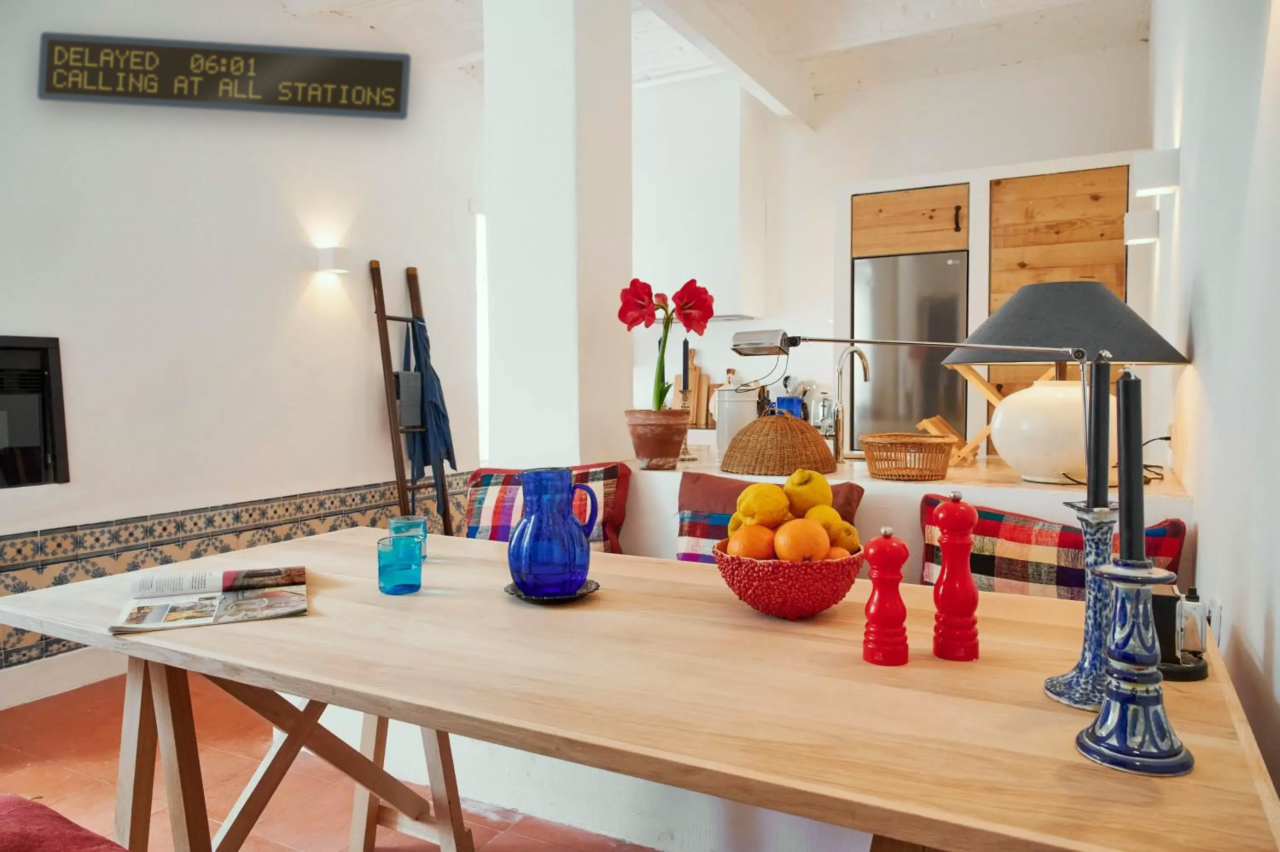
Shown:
6,01
